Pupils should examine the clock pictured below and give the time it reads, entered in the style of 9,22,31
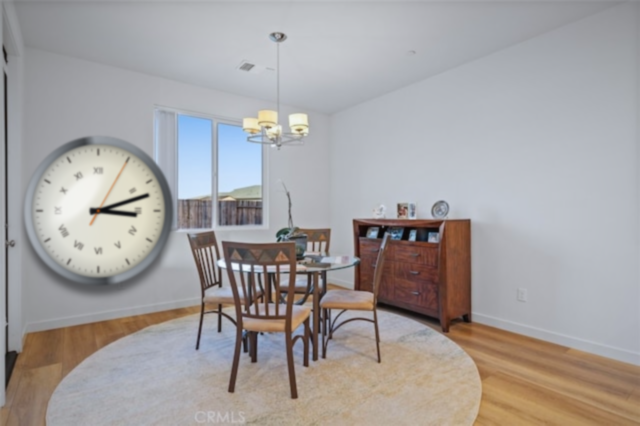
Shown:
3,12,05
